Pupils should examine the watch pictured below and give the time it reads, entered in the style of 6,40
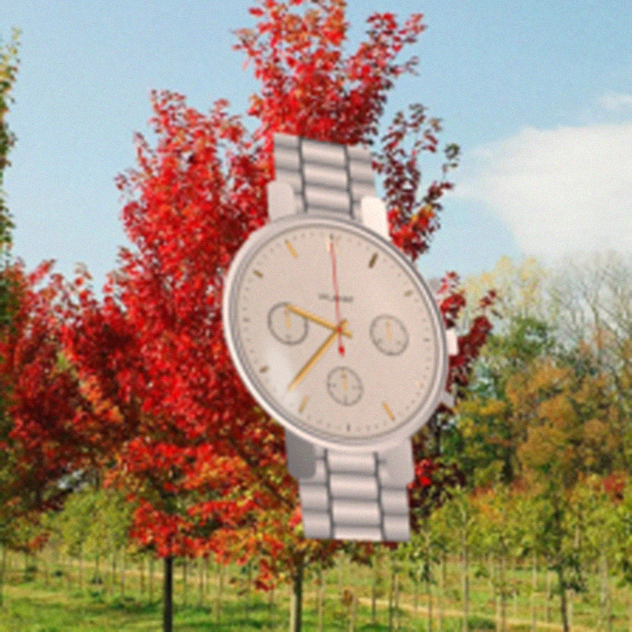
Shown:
9,37
